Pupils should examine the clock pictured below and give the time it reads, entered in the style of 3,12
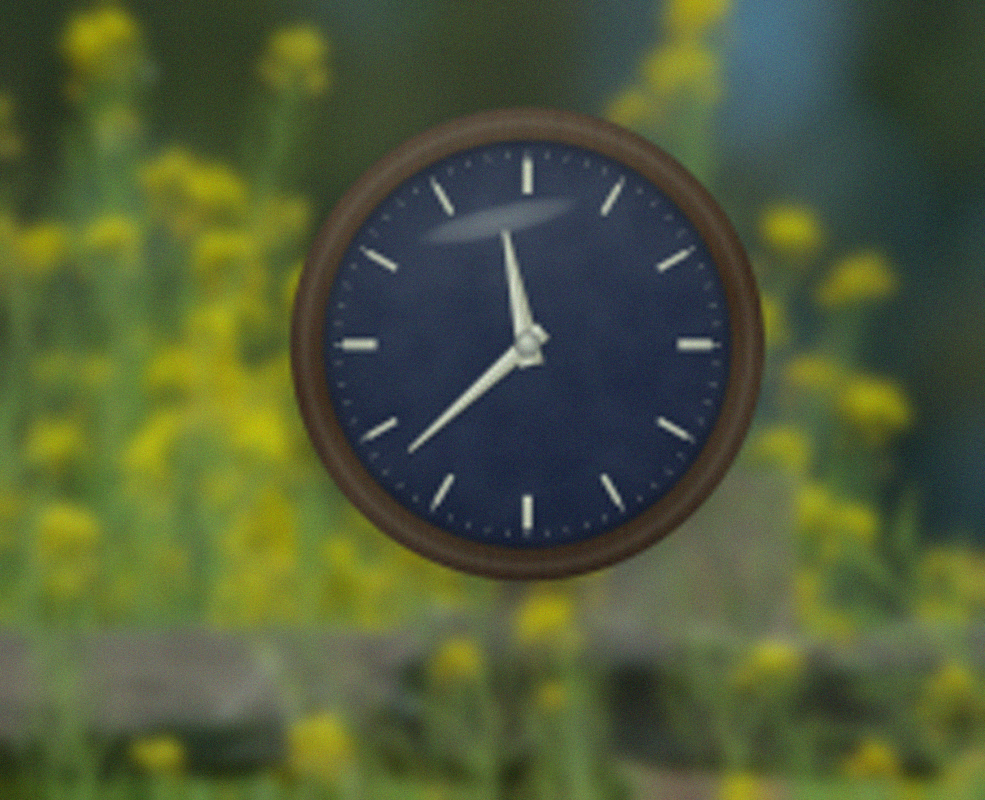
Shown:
11,38
